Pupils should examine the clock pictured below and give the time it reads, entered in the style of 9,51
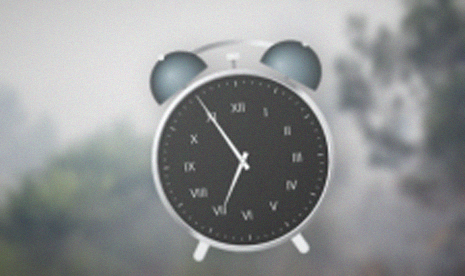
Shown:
6,55
